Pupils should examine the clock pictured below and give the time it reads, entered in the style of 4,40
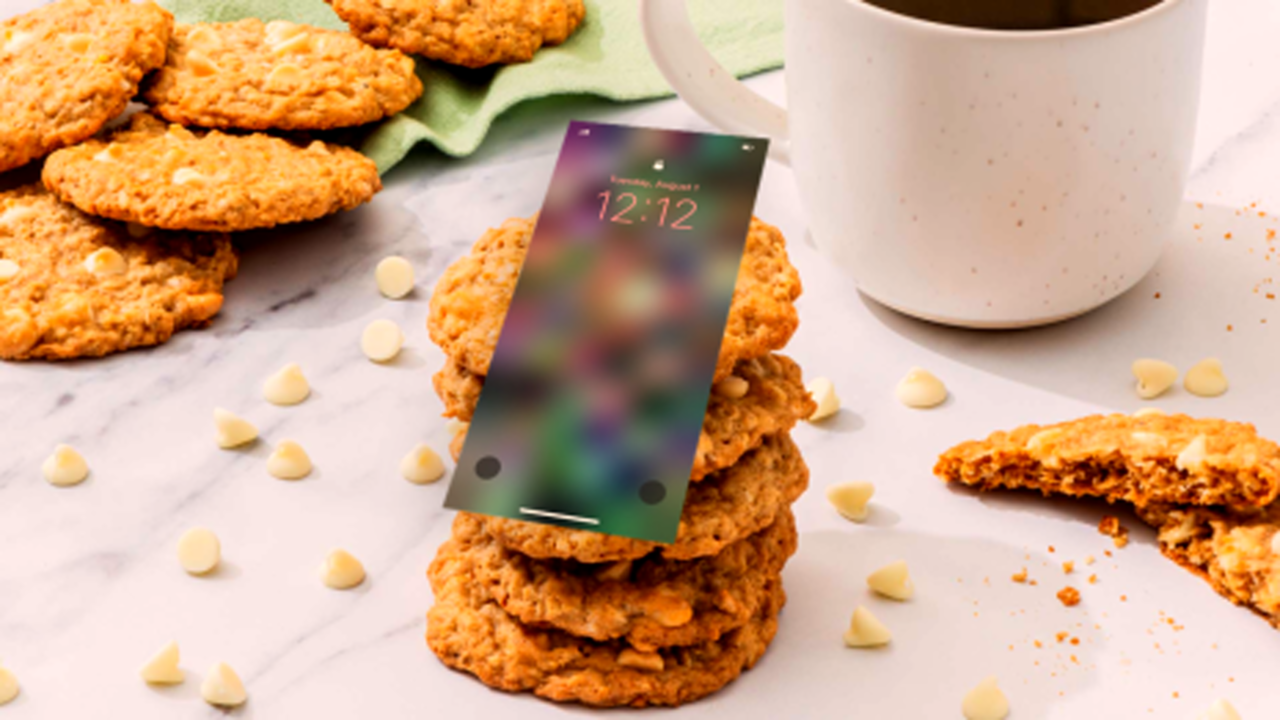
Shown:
12,12
